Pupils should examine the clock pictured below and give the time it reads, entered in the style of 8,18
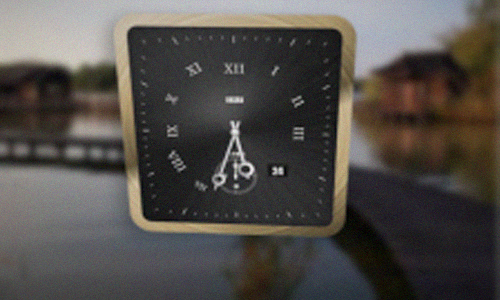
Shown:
5,33
